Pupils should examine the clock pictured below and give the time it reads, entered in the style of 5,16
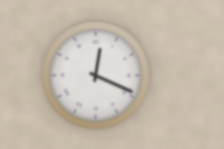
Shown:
12,19
